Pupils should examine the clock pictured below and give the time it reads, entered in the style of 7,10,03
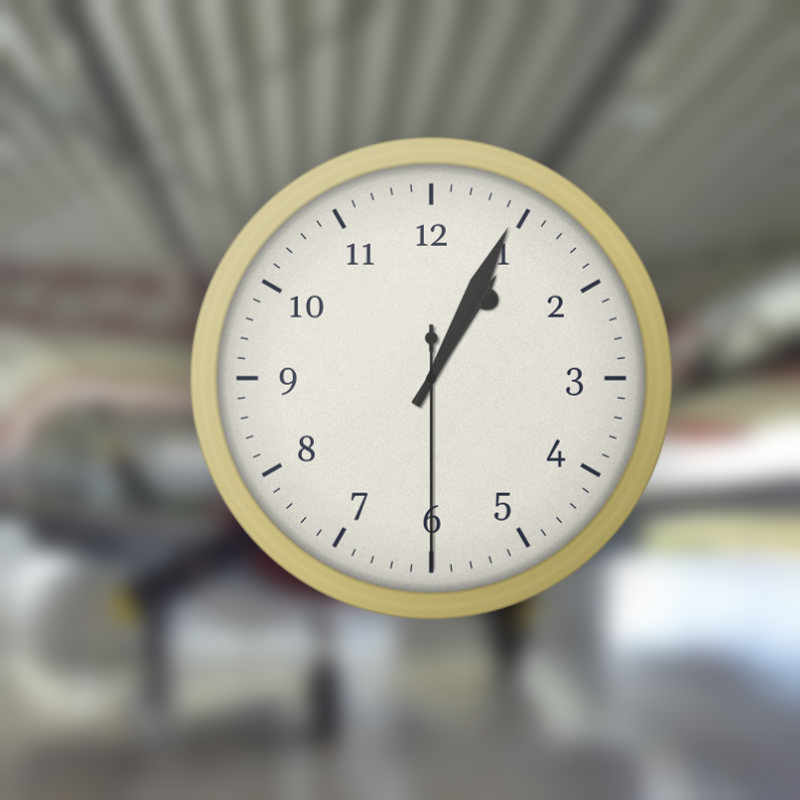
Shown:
1,04,30
